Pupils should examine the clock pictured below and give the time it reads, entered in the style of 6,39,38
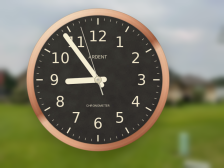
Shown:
8,53,57
